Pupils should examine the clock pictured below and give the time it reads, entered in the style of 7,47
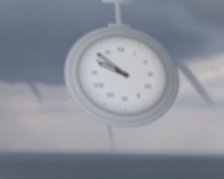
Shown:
9,52
